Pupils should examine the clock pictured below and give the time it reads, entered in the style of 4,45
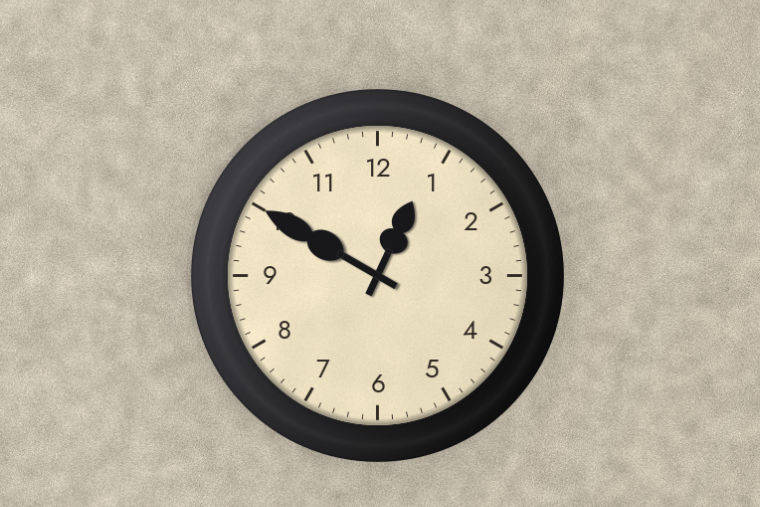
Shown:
12,50
